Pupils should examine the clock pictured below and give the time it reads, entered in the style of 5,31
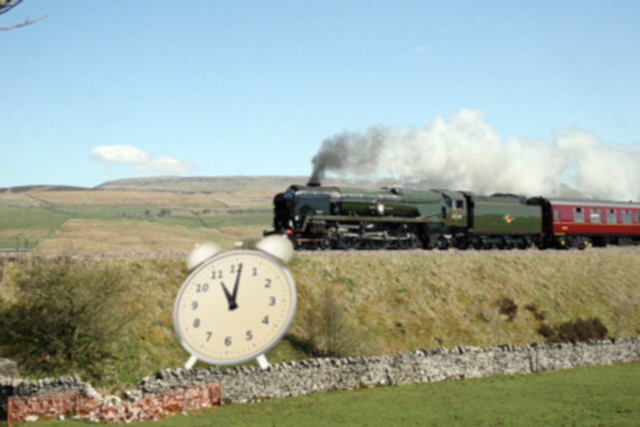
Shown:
11,01
